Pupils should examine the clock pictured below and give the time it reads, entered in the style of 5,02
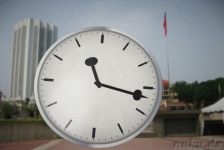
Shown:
11,17
